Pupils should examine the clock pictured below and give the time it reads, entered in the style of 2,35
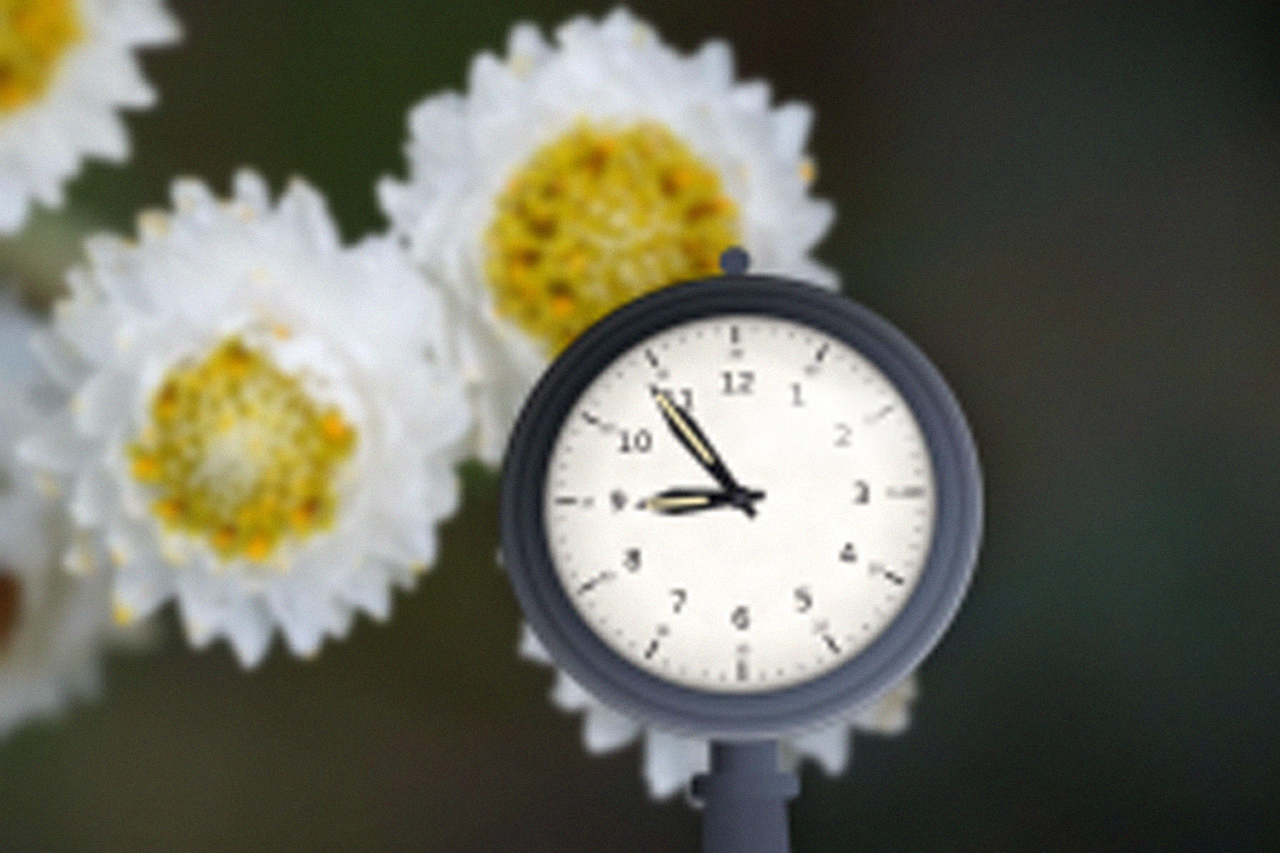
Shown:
8,54
